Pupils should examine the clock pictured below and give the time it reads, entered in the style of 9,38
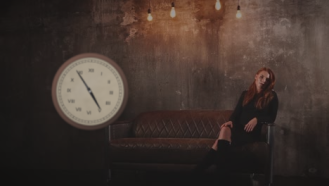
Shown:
4,54
